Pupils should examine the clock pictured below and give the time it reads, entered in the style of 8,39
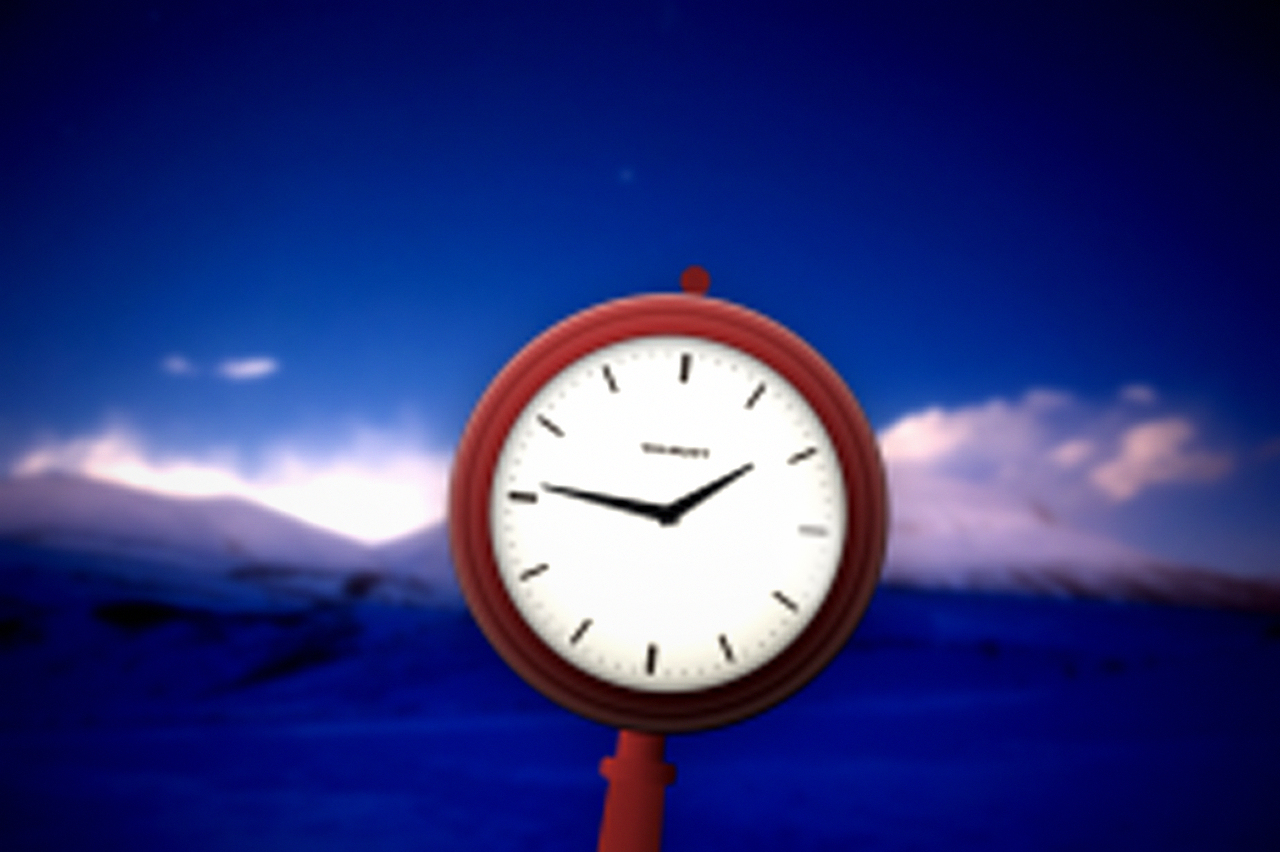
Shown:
1,46
